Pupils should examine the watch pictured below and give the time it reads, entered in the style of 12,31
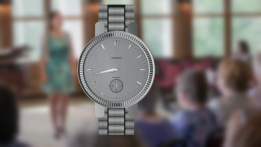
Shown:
8,43
